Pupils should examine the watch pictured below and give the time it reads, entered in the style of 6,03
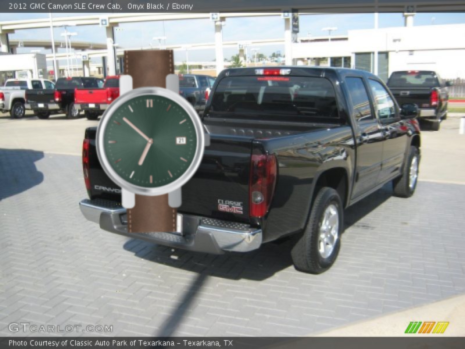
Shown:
6,52
